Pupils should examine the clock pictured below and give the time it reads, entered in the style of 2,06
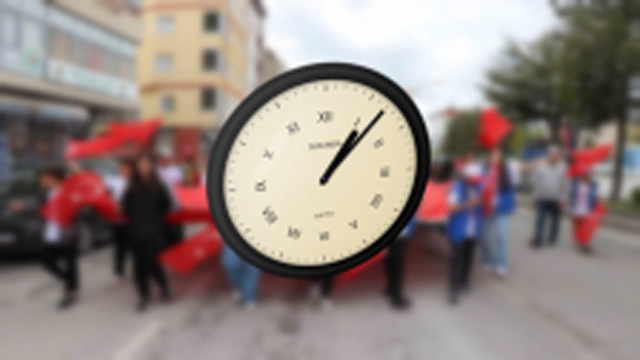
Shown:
1,07
